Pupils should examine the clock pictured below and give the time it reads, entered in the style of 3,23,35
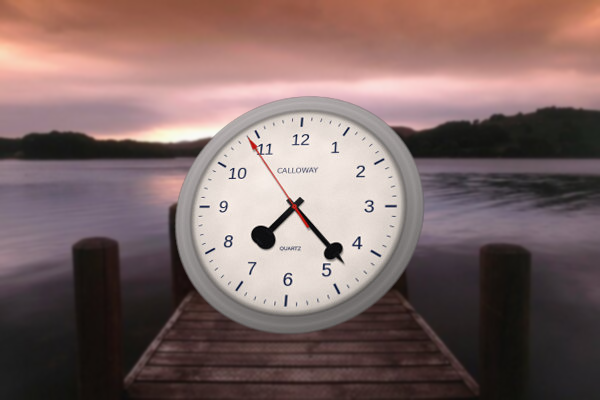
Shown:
7,22,54
